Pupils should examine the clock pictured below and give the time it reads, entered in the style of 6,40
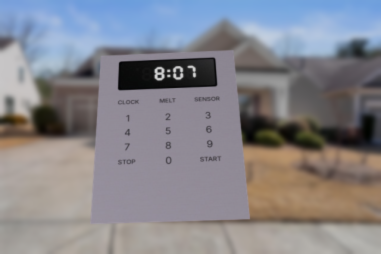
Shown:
8,07
